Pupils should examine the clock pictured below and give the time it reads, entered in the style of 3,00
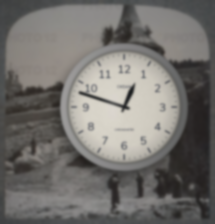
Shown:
12,48
